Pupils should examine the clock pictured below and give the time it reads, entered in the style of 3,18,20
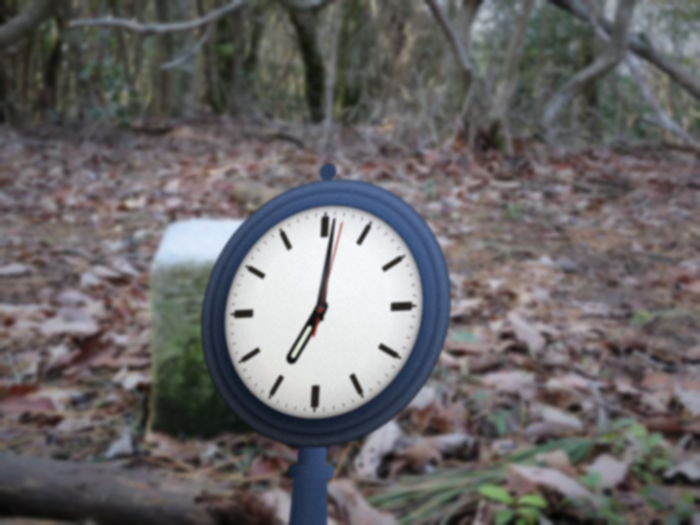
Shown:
7,01,02
